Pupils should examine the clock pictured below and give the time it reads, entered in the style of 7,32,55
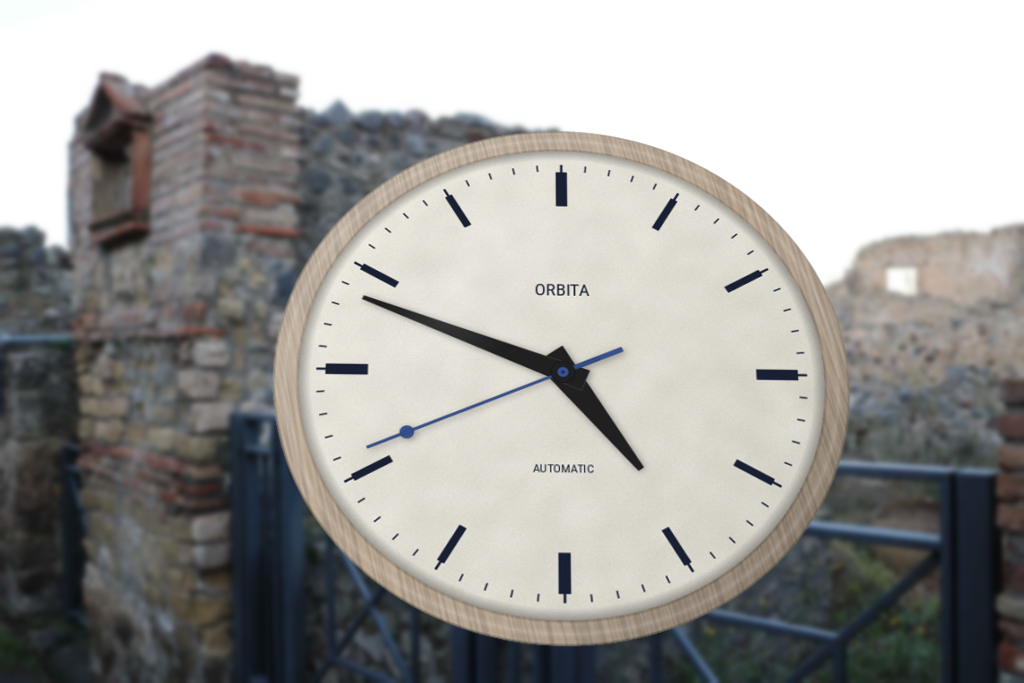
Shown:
4,48,41
